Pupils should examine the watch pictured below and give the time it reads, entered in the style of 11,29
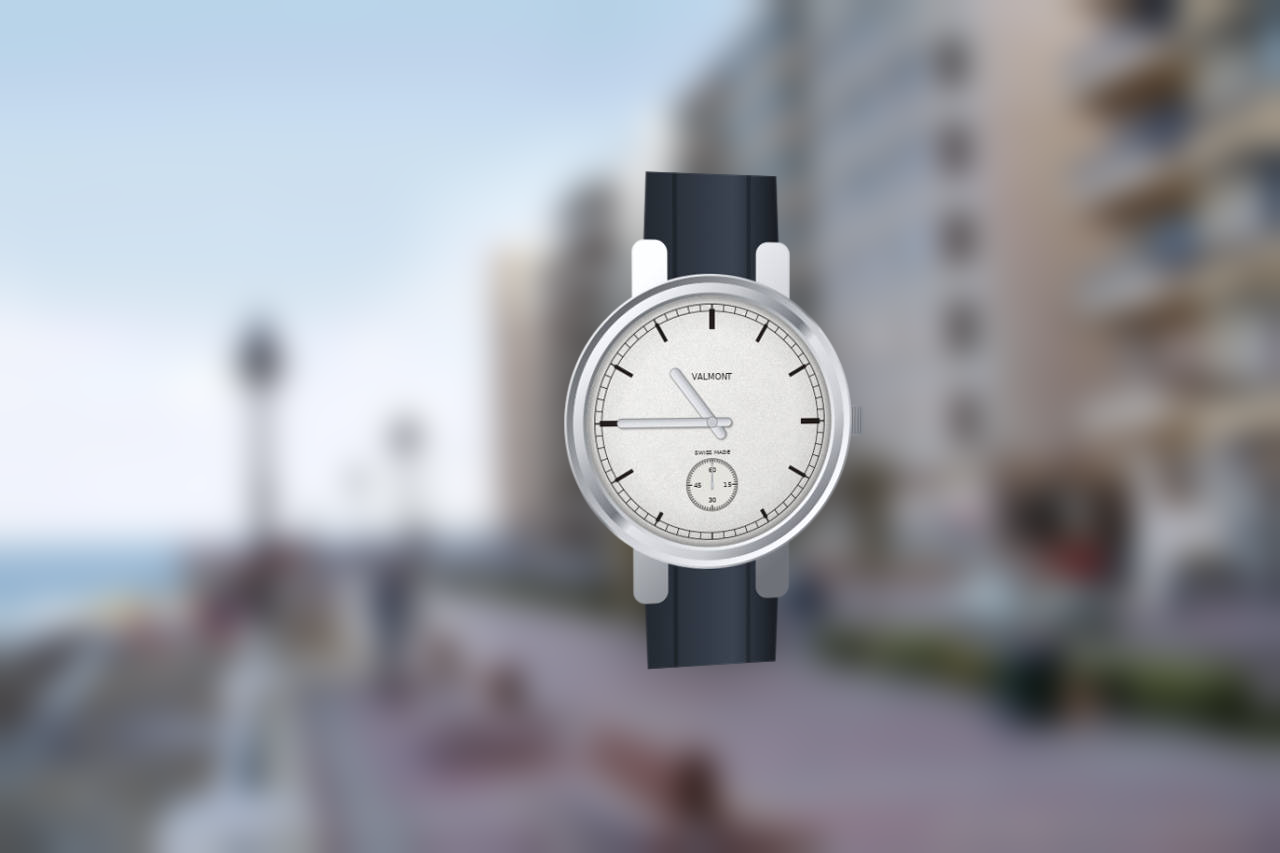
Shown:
10,45
